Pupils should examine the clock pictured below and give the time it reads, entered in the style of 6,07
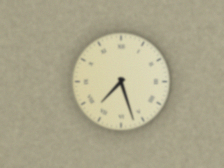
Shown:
7,27
